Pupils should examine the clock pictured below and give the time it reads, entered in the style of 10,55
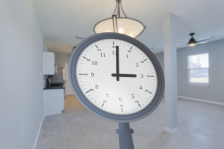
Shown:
3,01
